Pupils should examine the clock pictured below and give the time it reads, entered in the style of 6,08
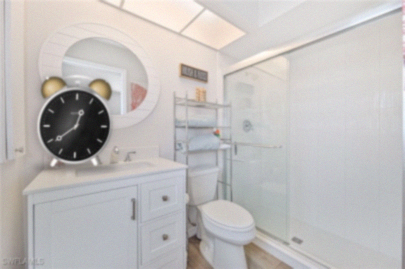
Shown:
12,39
